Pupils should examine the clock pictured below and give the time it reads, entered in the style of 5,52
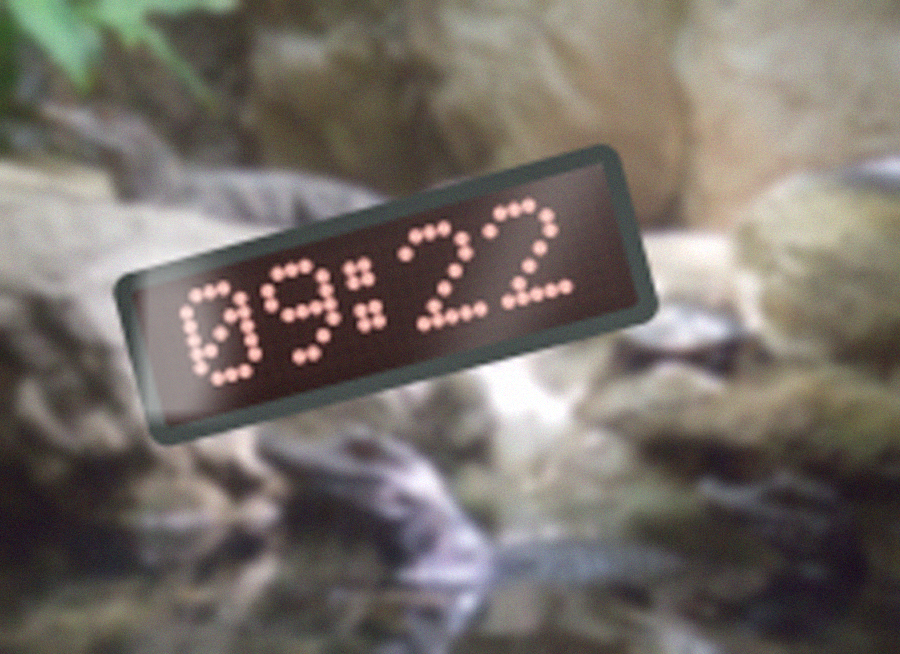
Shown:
9,22
